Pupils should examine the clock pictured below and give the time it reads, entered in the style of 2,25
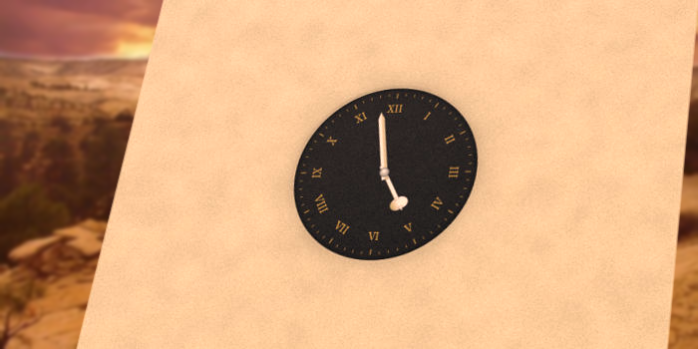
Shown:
4,58
